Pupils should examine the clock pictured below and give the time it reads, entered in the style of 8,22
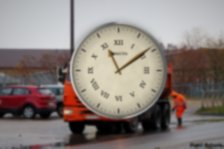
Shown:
11,09
